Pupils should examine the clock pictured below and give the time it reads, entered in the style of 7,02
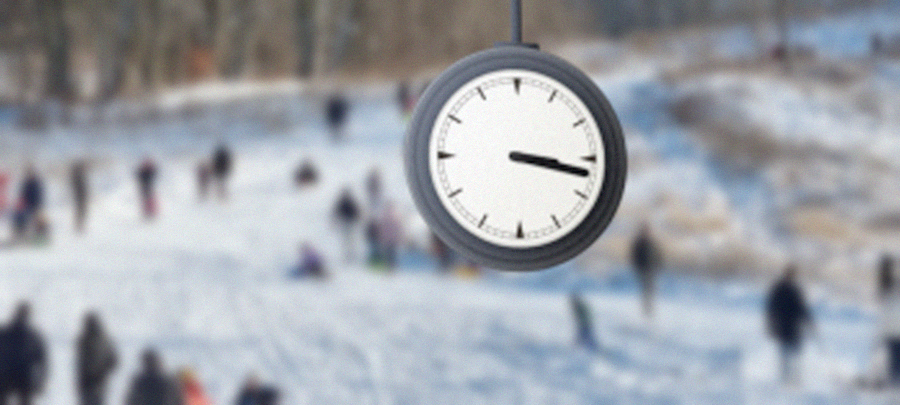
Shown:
3,17
